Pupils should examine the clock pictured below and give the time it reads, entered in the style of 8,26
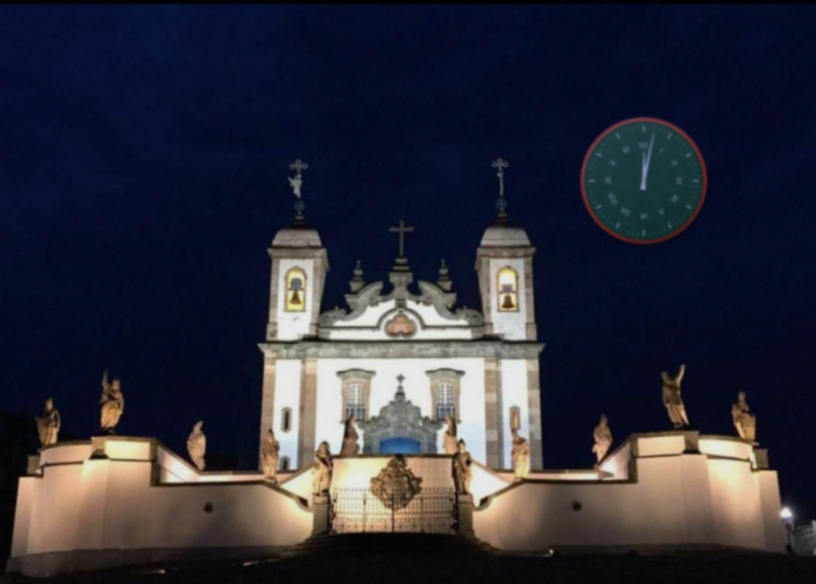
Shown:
12,02
